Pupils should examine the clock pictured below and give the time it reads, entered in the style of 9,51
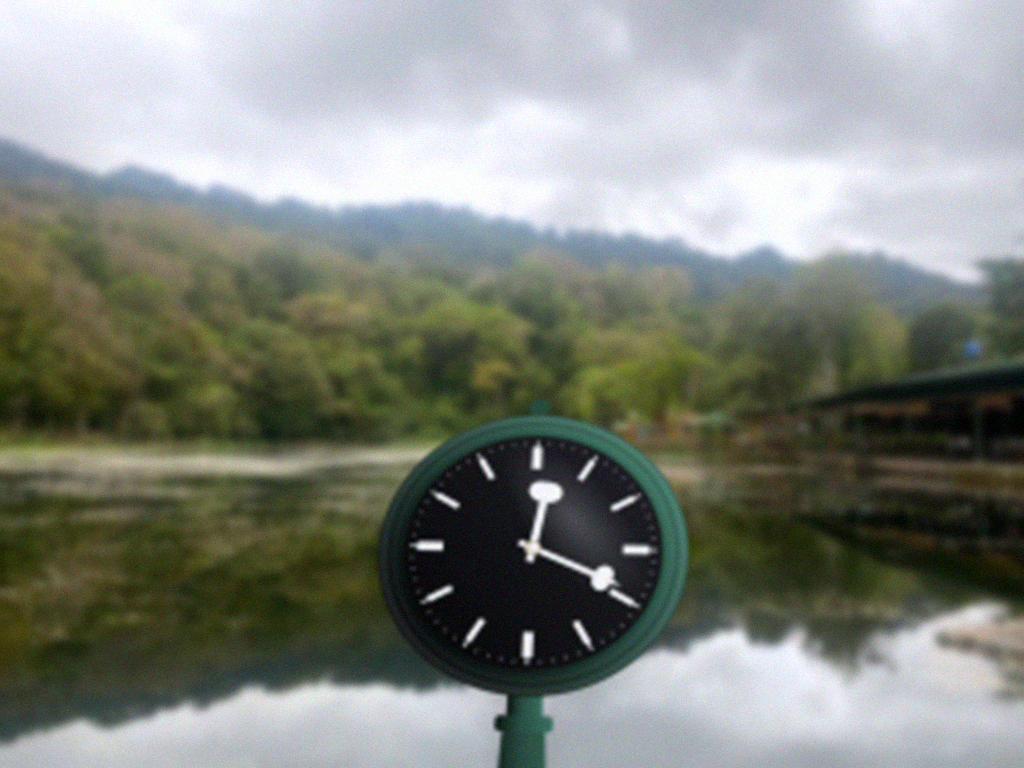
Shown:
12,19
